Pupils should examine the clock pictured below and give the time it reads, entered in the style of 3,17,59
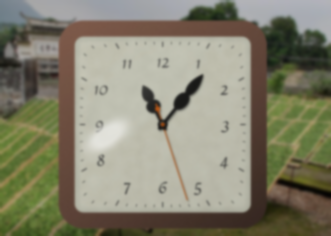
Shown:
11,06,27
